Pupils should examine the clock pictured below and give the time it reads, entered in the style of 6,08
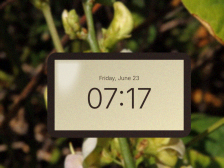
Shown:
7,17
